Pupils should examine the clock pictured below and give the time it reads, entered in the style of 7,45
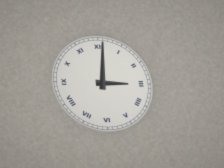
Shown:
3,01
